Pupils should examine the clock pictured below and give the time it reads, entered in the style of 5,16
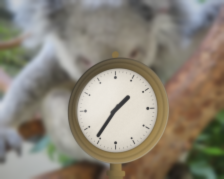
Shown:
1,36
